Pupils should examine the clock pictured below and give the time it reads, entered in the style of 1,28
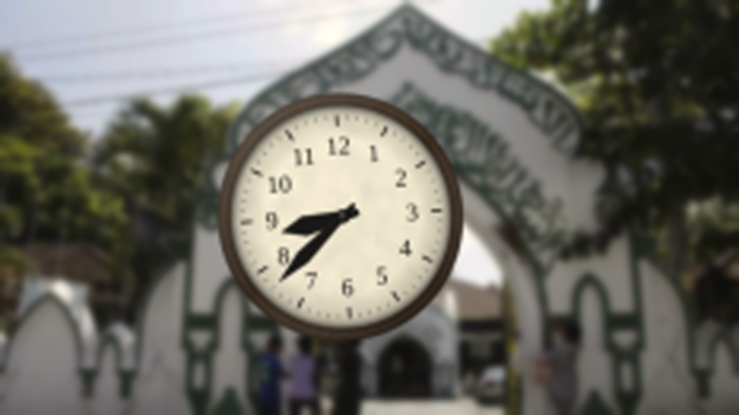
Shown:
8,38
